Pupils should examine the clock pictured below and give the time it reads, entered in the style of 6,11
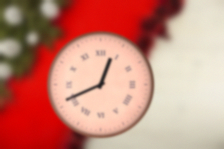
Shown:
12,41
